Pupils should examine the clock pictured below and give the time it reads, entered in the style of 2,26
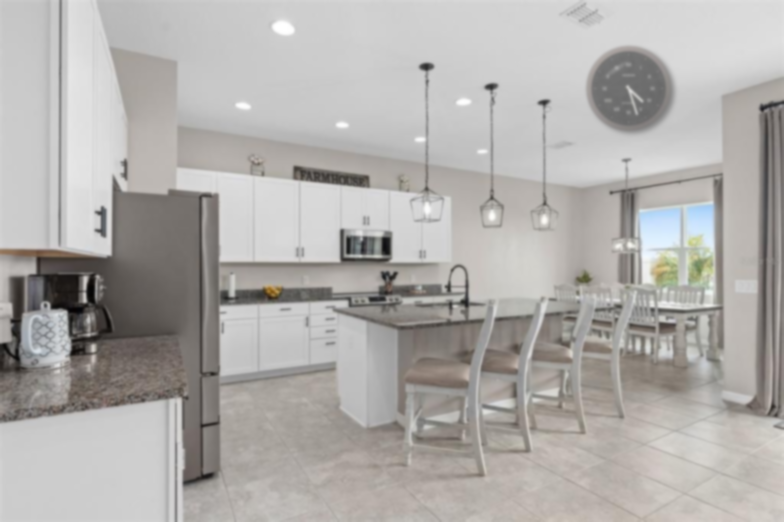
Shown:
4,27
